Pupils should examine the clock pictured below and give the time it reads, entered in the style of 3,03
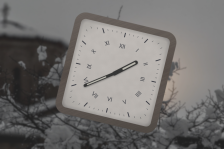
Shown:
1,39
